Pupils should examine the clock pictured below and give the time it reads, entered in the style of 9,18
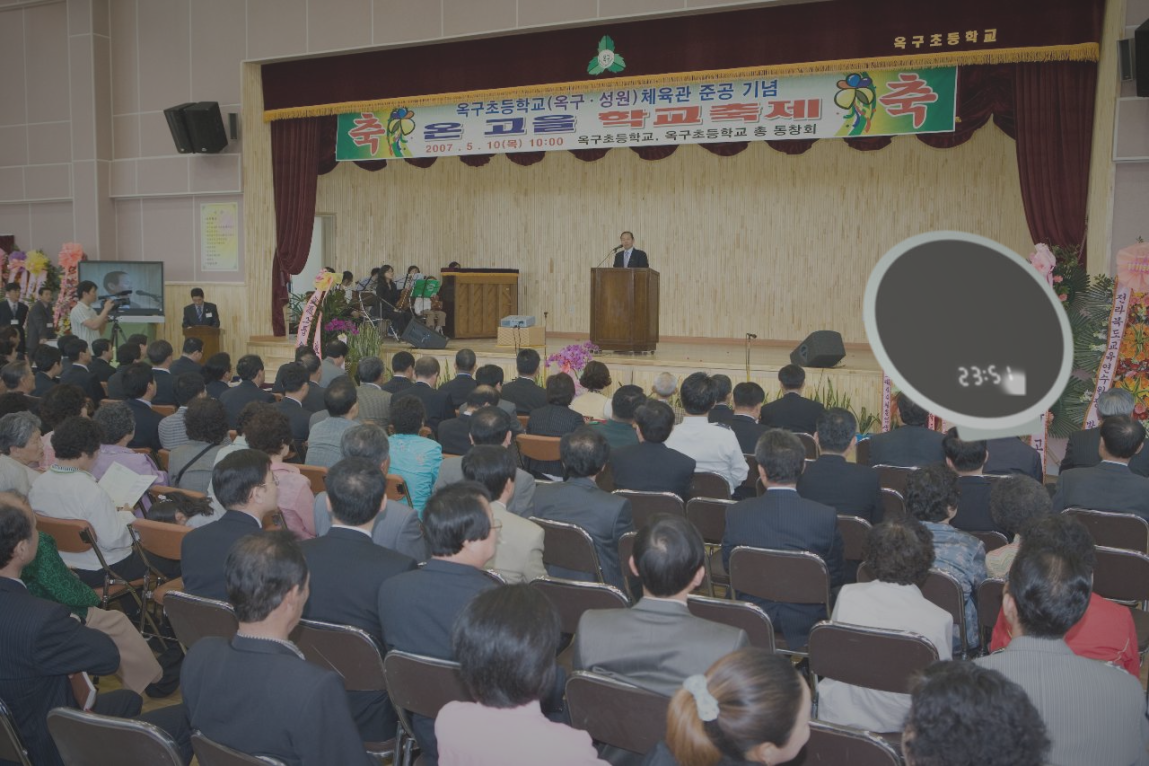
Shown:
23,51
